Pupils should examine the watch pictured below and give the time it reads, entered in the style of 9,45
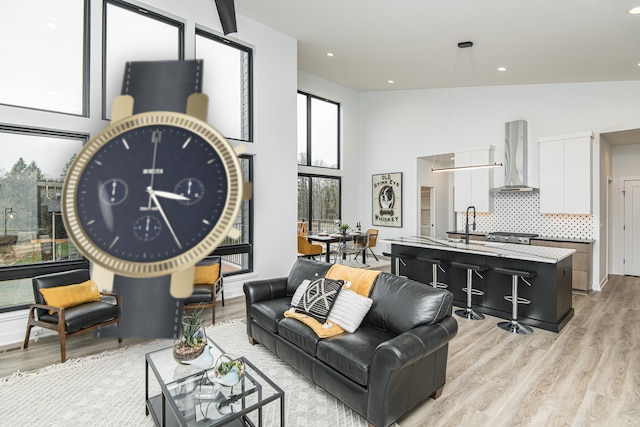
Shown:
3,25
